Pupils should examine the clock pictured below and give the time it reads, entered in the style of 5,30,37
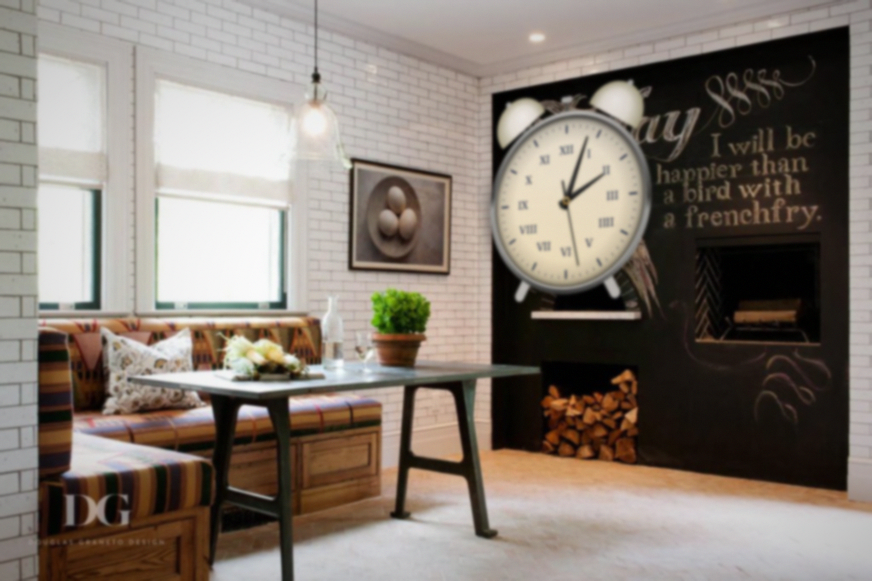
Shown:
2,03,28
